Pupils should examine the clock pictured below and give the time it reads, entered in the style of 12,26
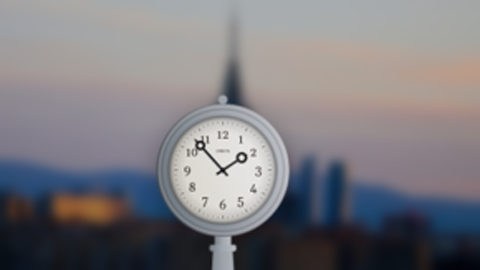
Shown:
1,53
